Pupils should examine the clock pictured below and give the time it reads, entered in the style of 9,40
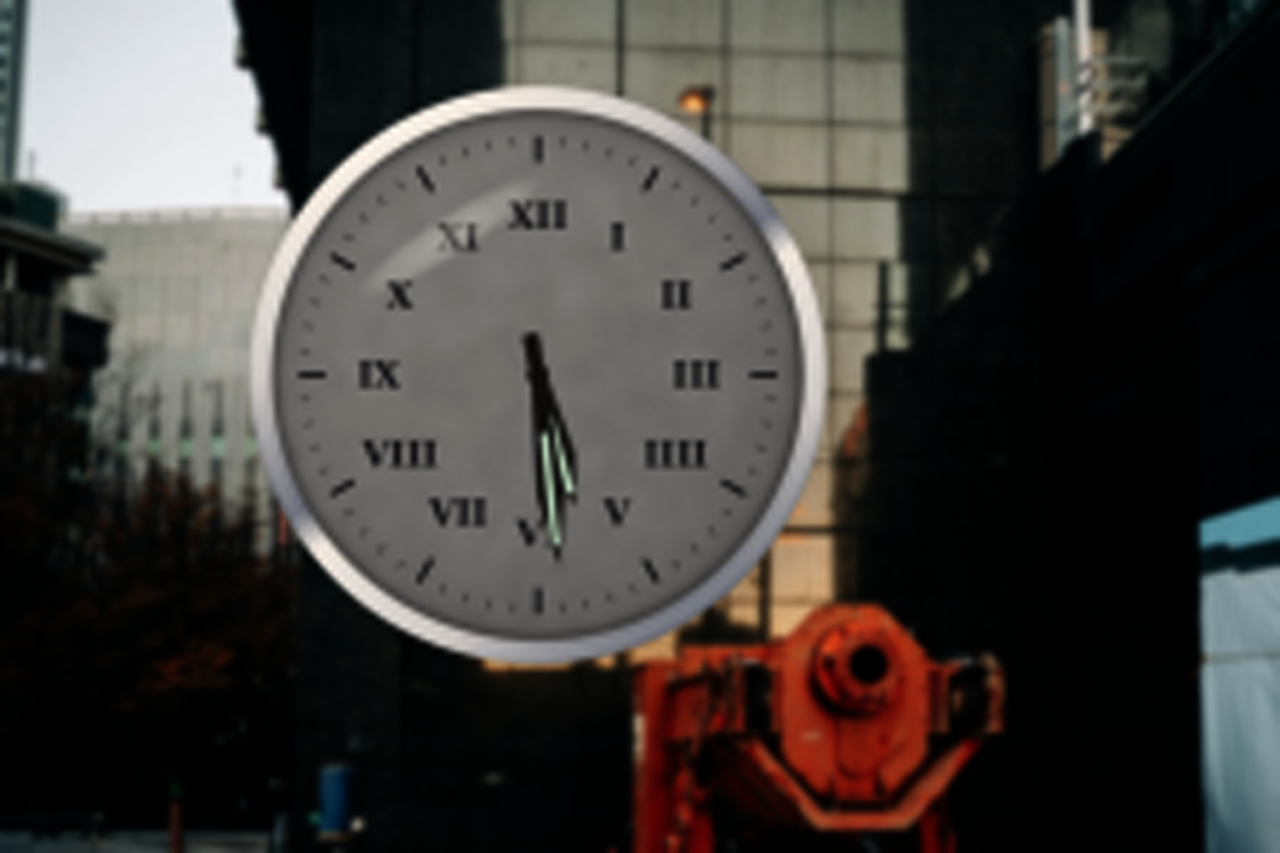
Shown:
5,29
